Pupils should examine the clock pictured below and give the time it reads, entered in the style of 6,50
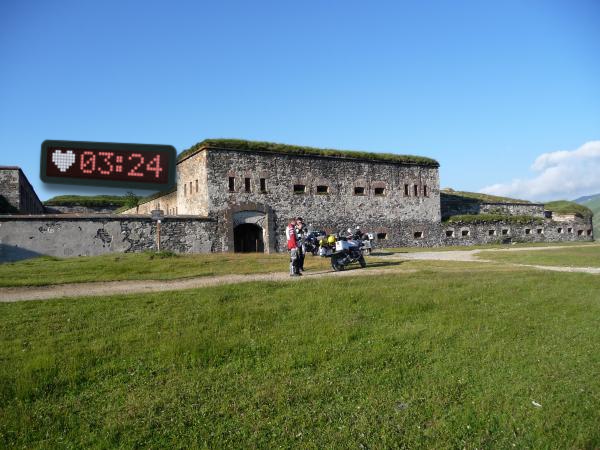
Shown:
3,24
